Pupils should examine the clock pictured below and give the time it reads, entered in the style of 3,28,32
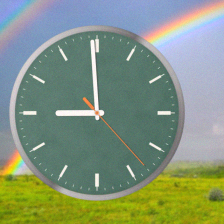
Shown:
8,59,23
